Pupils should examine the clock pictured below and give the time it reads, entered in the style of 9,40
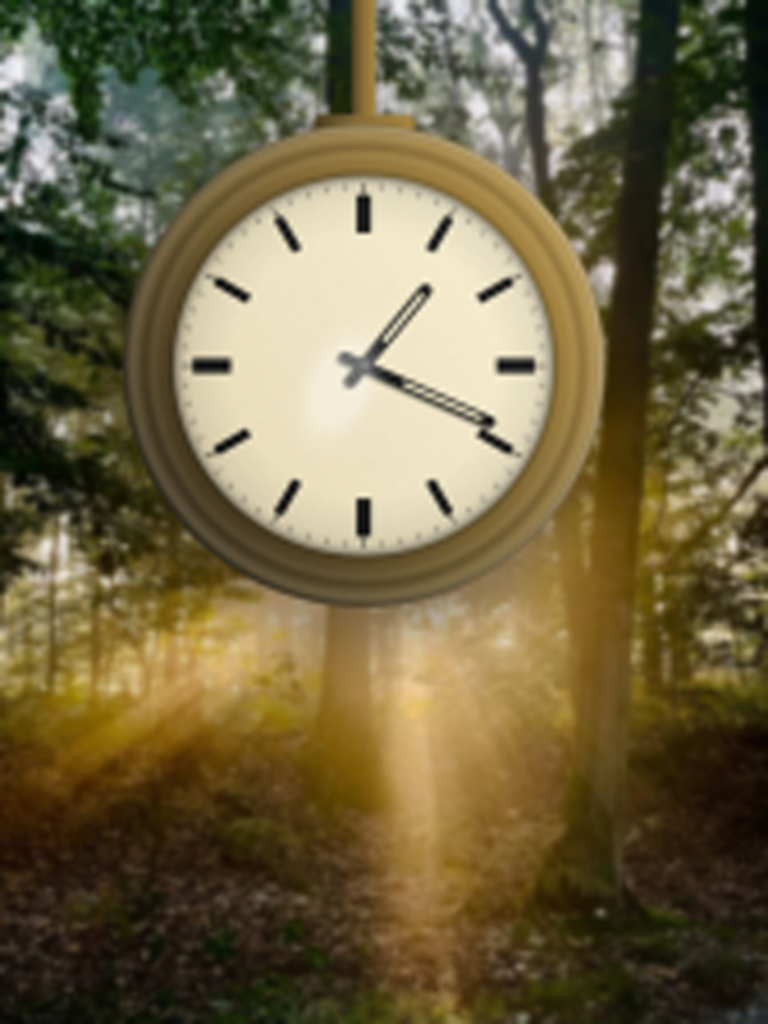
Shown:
1,19
